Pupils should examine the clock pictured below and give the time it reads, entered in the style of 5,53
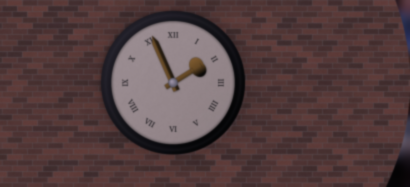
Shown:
1,56
